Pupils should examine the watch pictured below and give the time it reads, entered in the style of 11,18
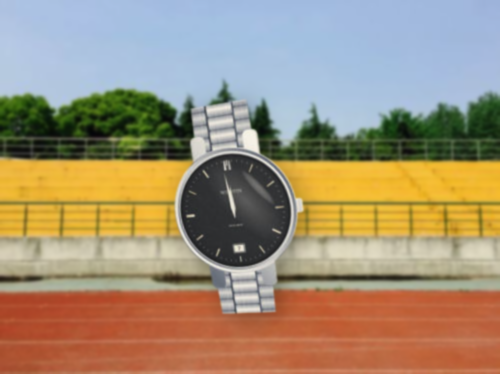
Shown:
11,59
